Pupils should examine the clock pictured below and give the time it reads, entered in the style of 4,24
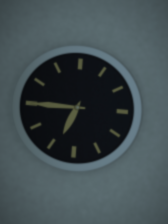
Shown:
6,45
